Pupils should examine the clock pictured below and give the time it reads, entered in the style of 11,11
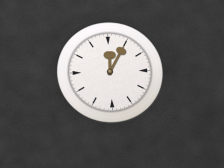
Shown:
12,05
